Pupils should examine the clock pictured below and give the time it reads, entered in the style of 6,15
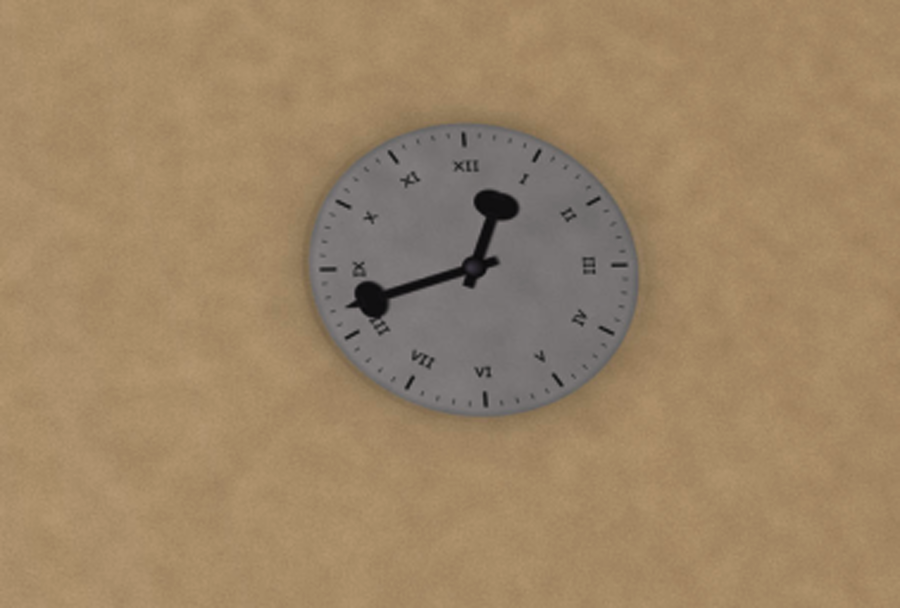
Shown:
12,42
